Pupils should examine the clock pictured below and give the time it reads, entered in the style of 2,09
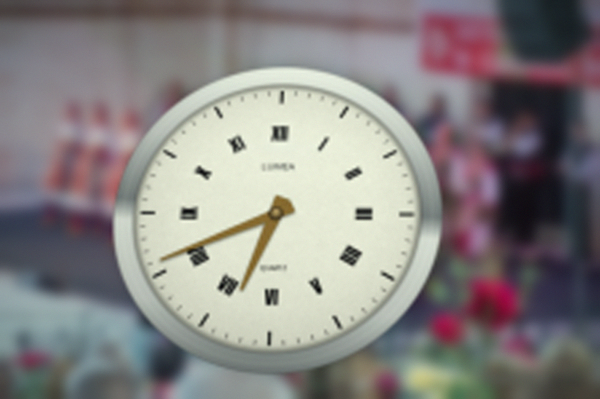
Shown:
6,41
